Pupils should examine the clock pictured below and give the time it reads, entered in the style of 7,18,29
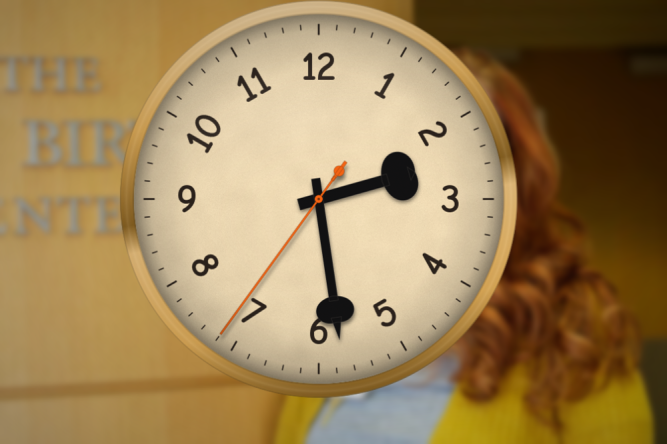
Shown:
2,28,36
